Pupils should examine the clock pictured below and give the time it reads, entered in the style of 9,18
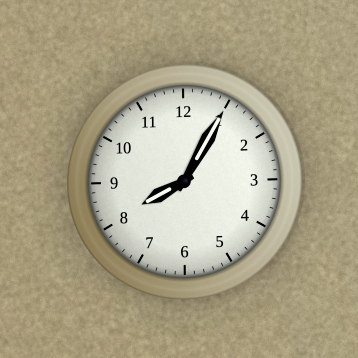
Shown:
8,05
